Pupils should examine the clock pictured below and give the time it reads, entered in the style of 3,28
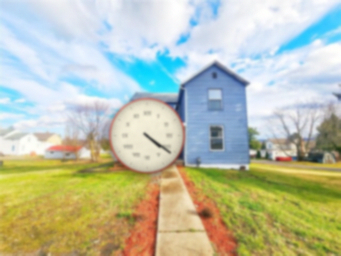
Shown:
4,21
